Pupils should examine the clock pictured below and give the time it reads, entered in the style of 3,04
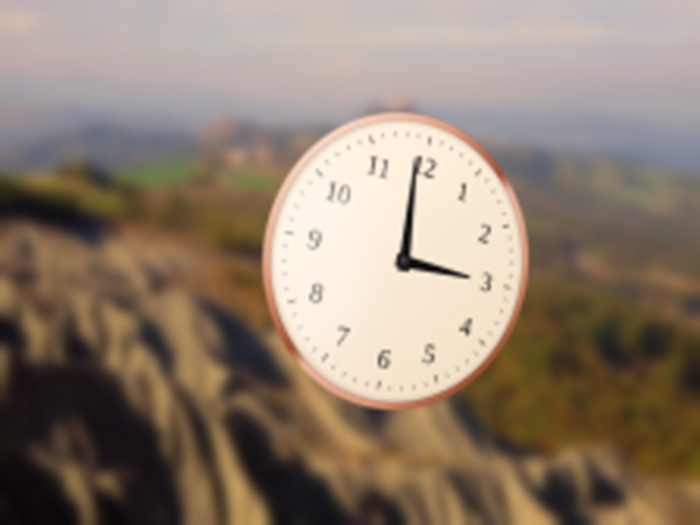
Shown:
2,59
